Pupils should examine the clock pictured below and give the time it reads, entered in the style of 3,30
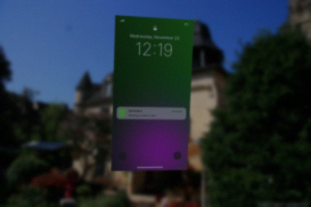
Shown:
12,19
